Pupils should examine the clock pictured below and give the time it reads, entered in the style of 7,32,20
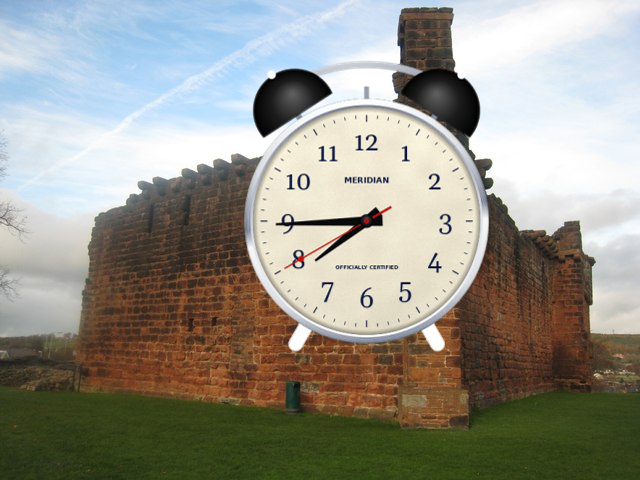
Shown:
7,44,40
